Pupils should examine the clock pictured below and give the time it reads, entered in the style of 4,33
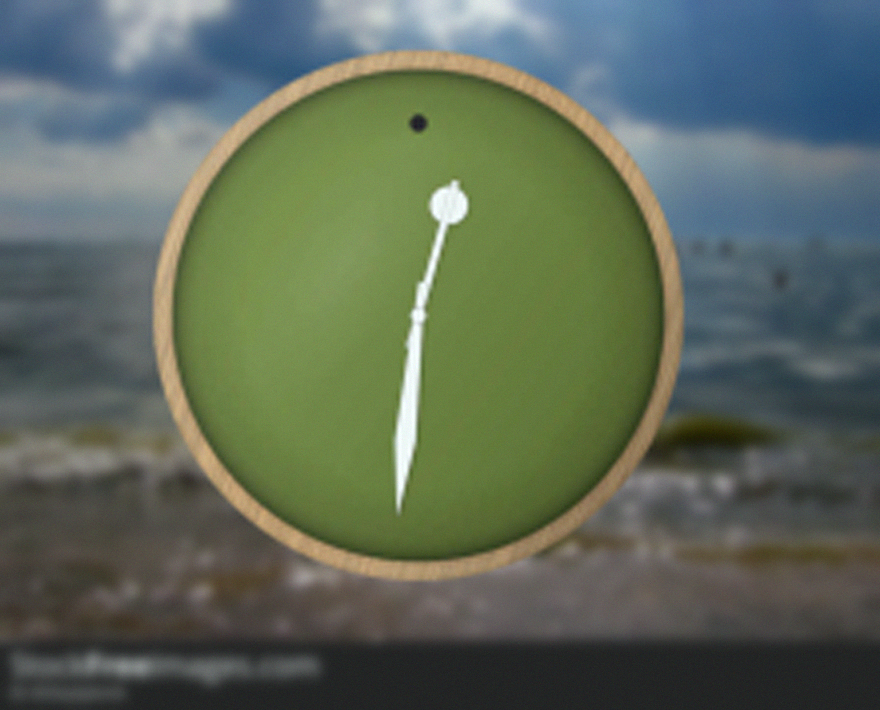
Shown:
12,31
